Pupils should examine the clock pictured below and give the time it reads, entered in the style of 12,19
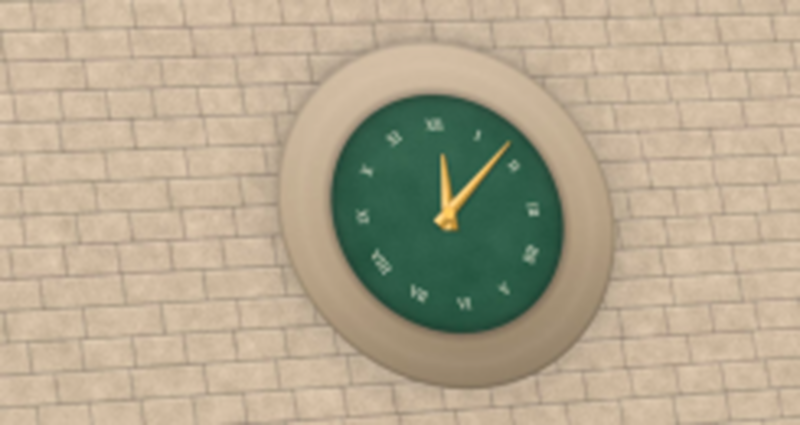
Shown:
12,08
